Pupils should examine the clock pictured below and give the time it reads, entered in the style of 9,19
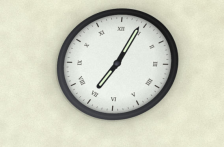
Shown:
7,04
